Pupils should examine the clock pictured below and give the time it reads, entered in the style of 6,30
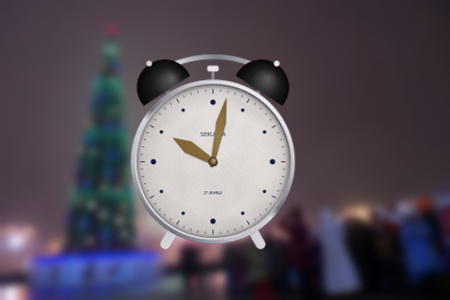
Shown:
10,02
